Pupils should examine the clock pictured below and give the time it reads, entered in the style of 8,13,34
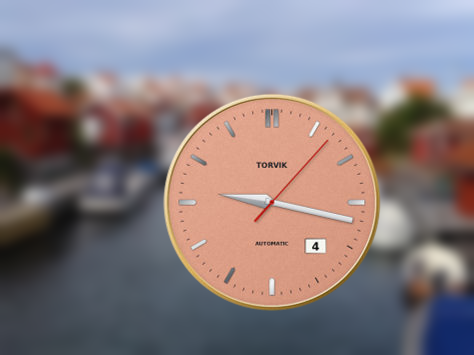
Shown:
9,17,07
